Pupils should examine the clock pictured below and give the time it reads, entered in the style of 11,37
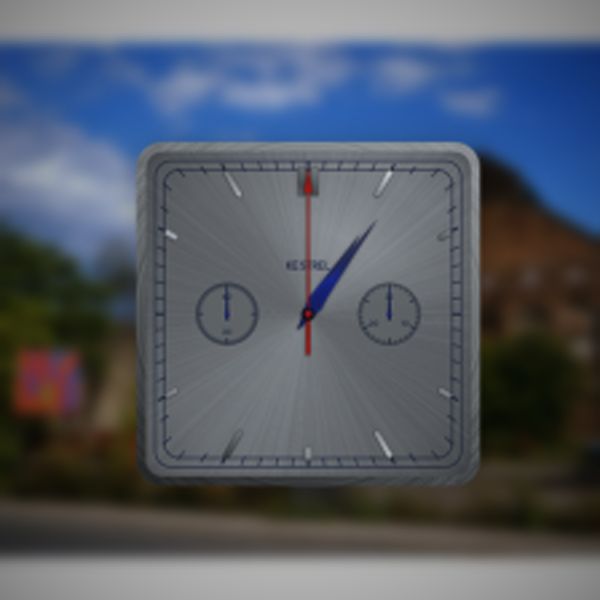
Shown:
1,06
